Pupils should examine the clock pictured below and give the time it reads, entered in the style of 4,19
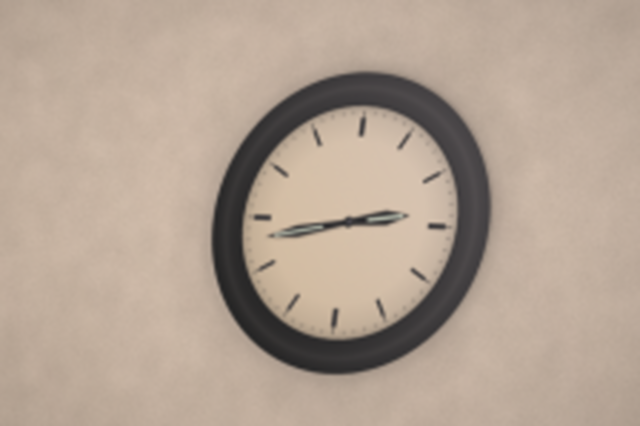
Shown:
2,43
